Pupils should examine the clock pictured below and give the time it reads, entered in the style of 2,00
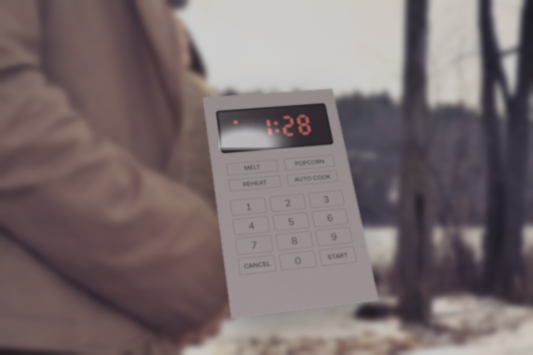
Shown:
1,28
